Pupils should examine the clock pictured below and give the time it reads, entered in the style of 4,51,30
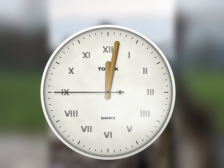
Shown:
12,01,45
